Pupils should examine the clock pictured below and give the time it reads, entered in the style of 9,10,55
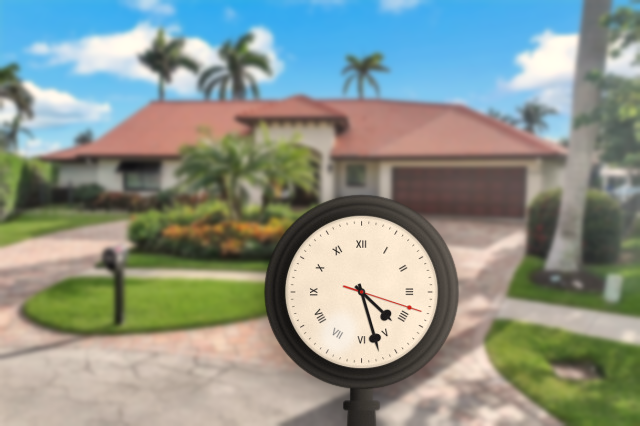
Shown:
4,27,18
